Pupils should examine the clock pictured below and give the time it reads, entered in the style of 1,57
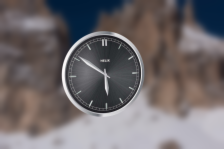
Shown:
5,51
